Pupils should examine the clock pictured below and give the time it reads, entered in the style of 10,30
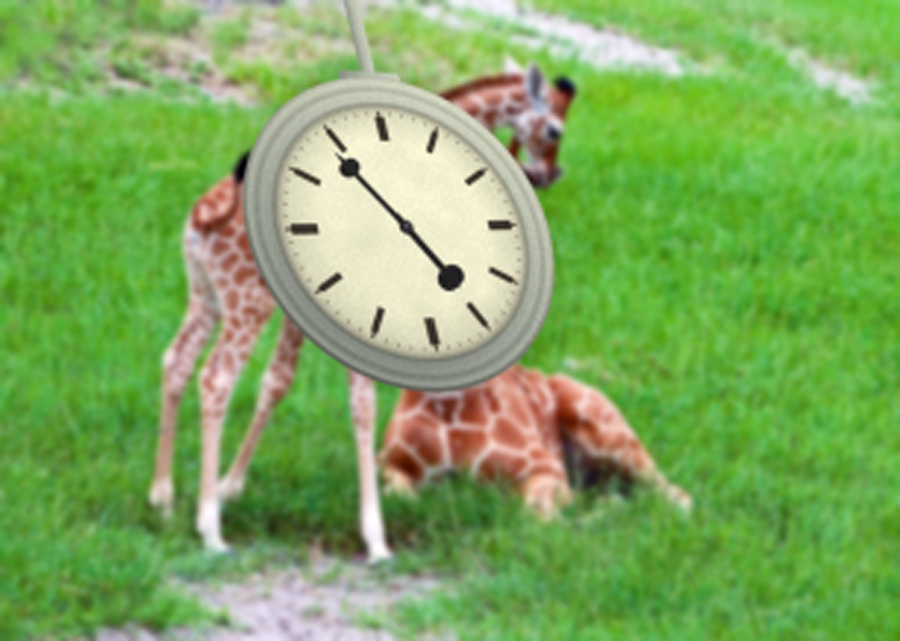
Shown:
4,54
